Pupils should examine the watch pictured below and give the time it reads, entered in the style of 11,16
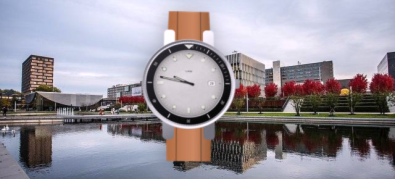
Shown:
9,47
